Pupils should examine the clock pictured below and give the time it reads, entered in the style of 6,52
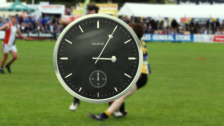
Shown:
3,05
